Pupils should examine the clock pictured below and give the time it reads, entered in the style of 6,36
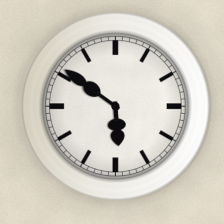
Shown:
5,51
